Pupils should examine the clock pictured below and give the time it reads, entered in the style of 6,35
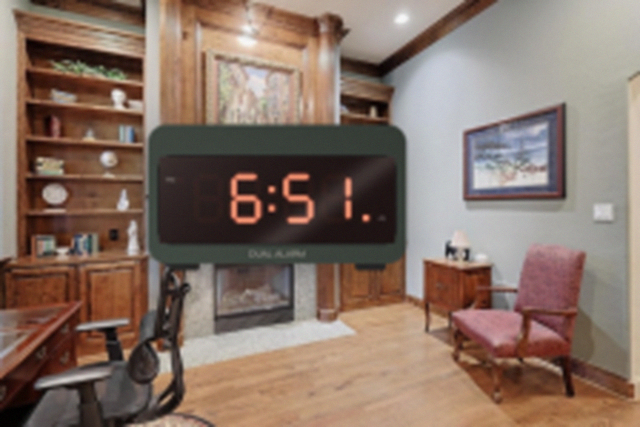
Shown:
6,51
